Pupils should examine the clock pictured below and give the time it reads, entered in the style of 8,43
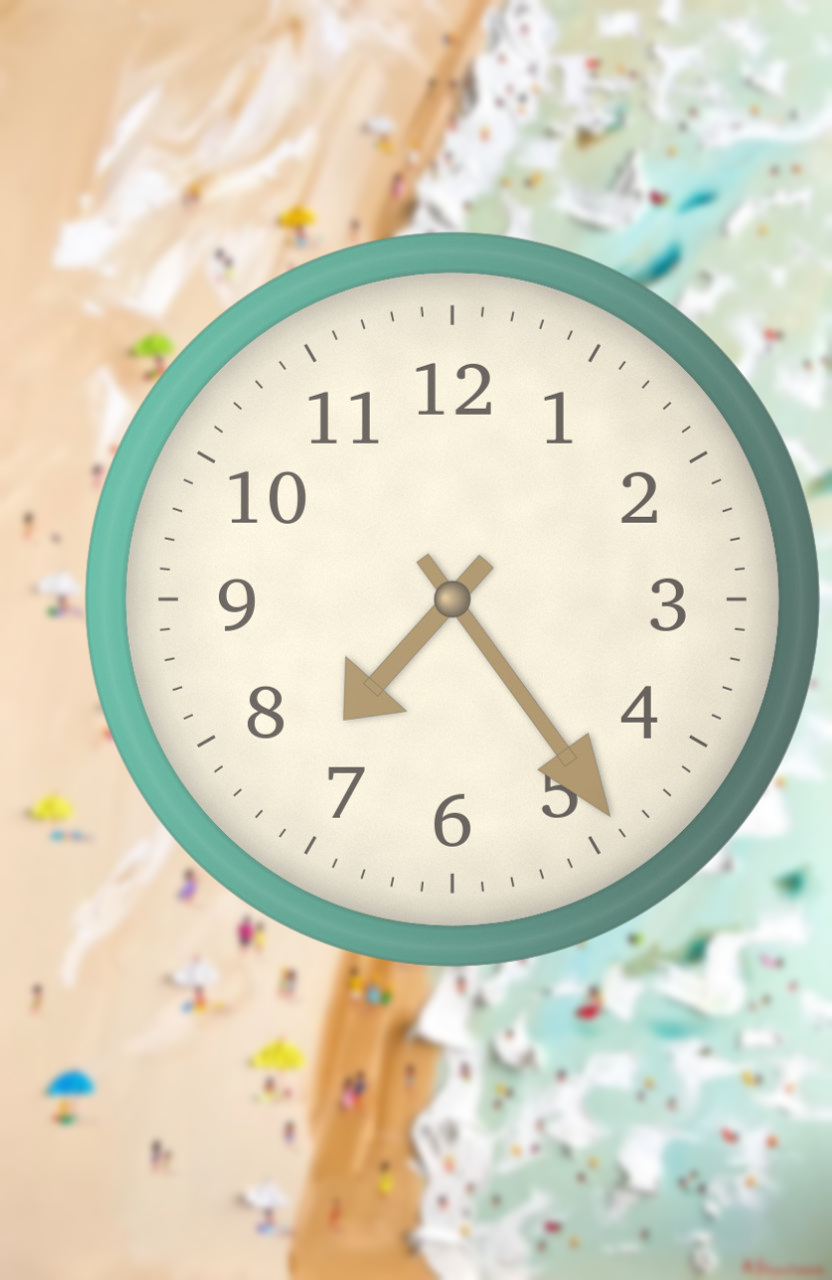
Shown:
7,24
